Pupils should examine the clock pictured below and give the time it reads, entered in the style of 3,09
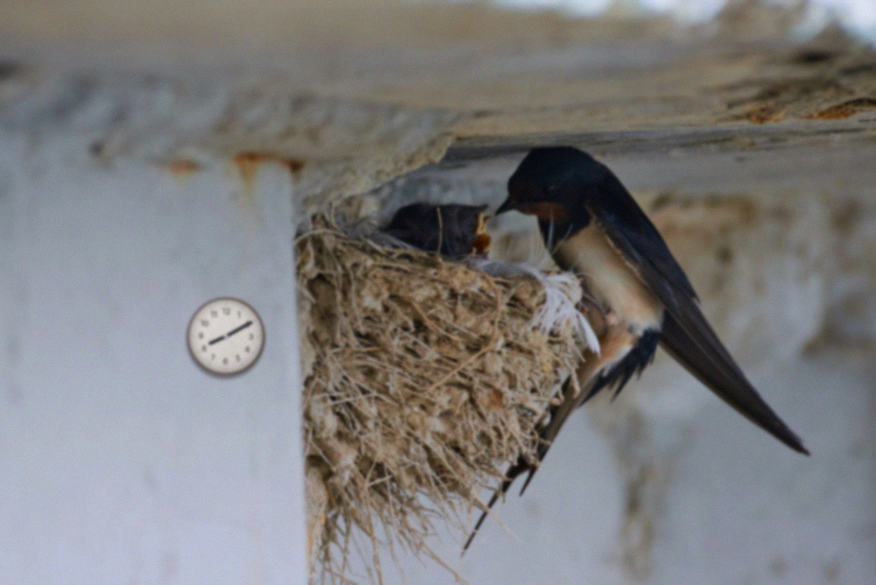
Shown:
8,10
